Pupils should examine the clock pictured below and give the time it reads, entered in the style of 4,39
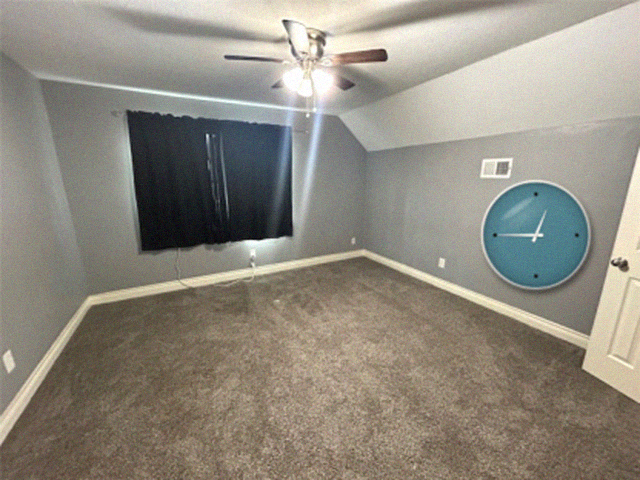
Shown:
12,45
